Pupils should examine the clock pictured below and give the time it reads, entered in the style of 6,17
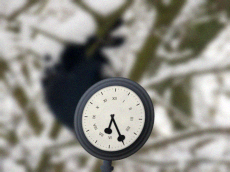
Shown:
6,25
